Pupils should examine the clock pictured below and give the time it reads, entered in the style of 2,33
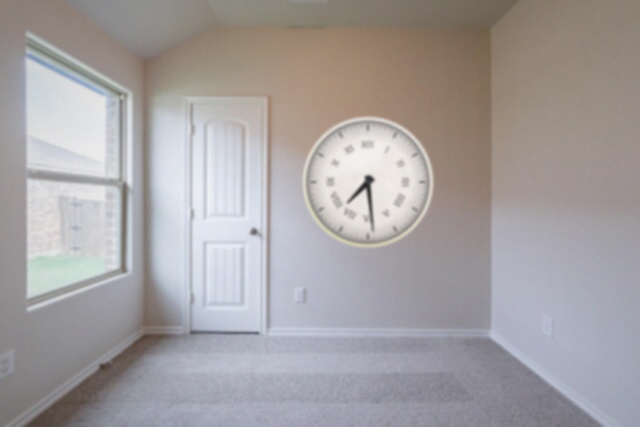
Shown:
7,29
